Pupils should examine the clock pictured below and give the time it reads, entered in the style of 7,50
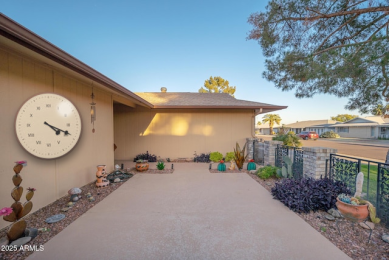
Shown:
4,19
